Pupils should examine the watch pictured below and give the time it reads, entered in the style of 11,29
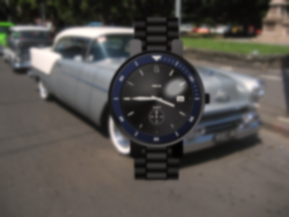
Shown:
3,45
